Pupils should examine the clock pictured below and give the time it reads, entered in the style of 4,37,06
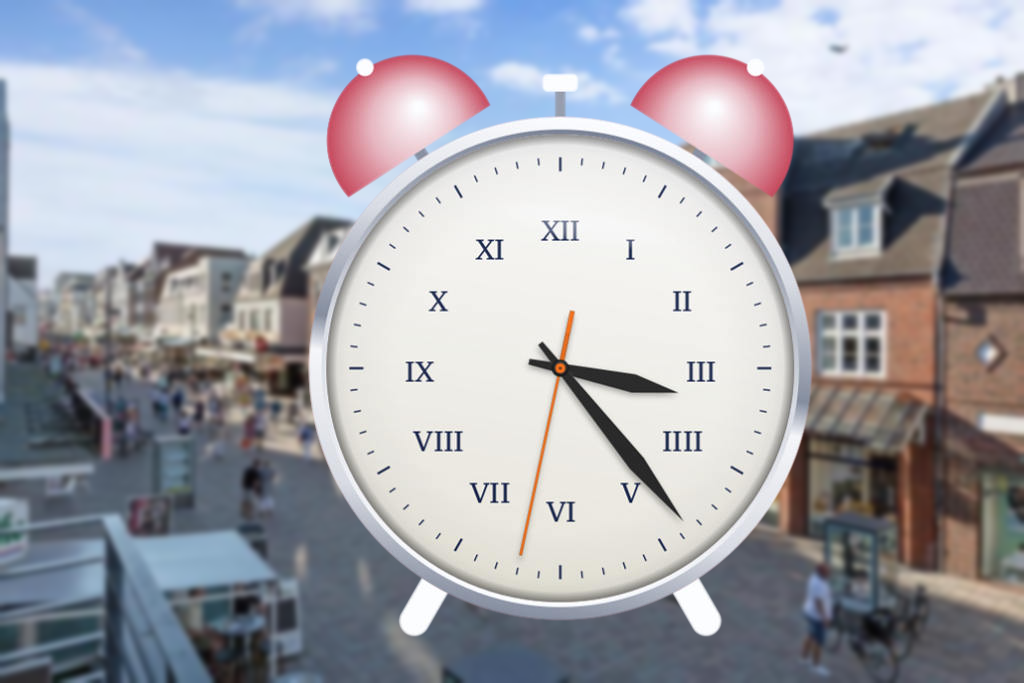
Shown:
3,23,32
